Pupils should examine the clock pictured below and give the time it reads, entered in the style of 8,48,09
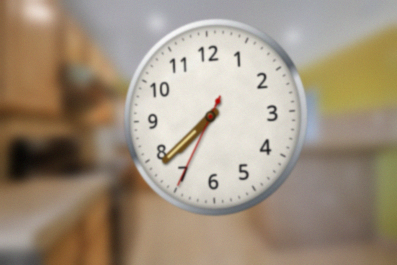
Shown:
7,38,35
